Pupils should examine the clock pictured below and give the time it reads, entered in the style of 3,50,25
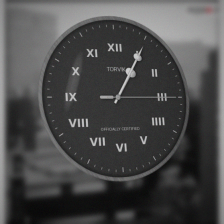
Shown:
1,05,15
